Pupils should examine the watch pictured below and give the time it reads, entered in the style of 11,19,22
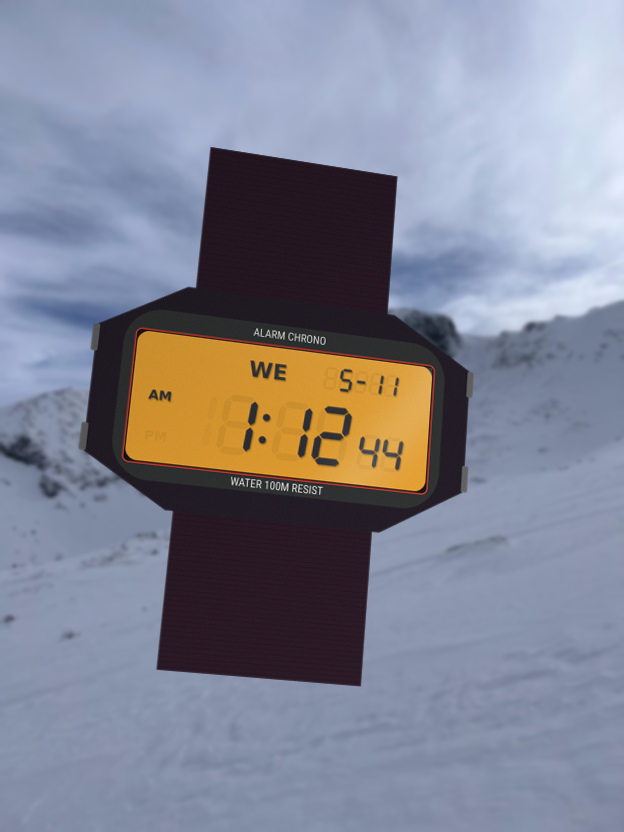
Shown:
1,12,44
